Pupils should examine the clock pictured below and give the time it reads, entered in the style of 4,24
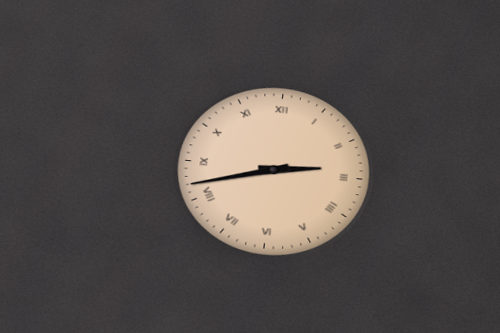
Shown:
2,42
